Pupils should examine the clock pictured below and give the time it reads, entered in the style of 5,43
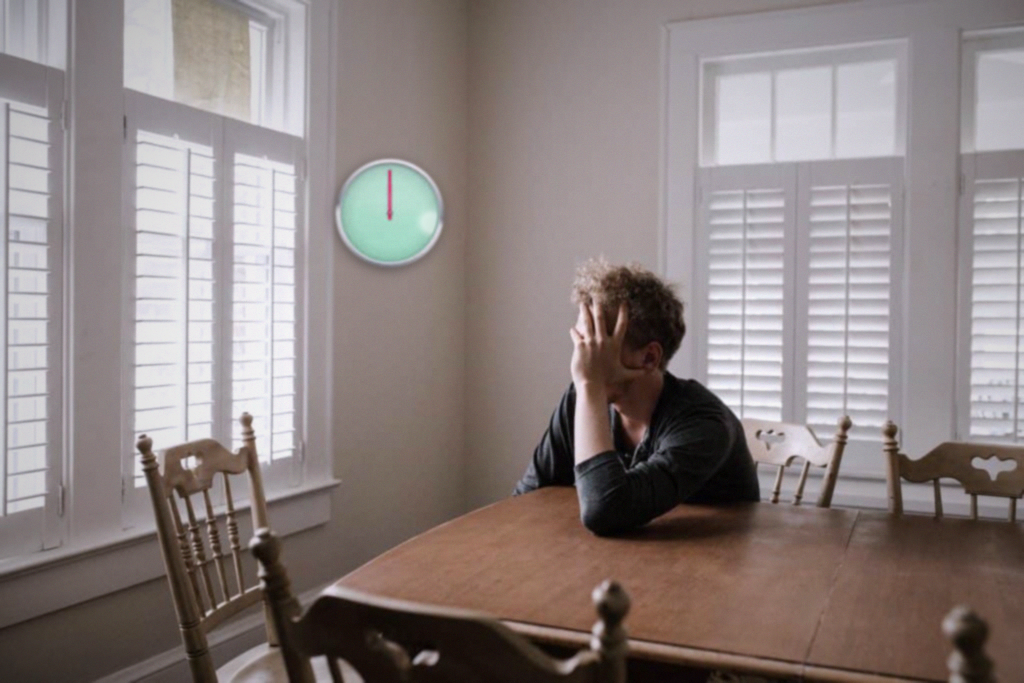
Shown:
12,00
